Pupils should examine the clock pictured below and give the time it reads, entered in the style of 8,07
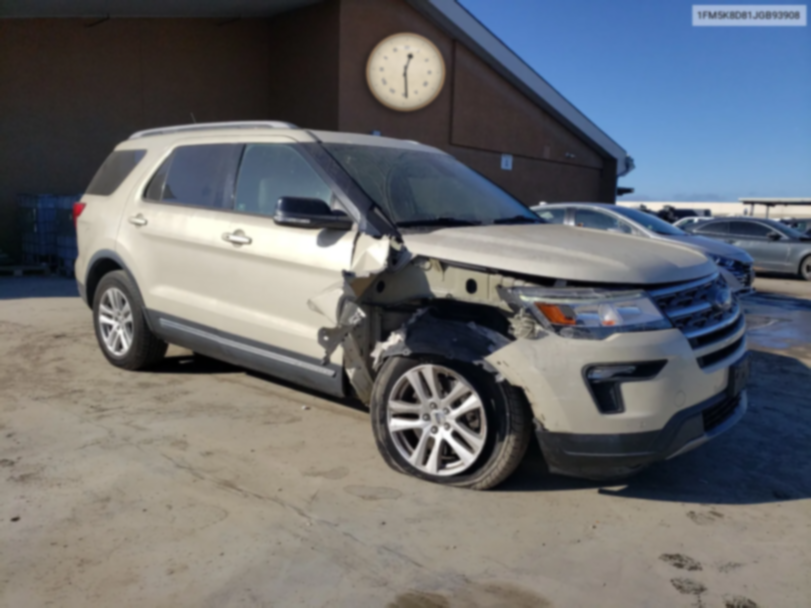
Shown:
12,29
